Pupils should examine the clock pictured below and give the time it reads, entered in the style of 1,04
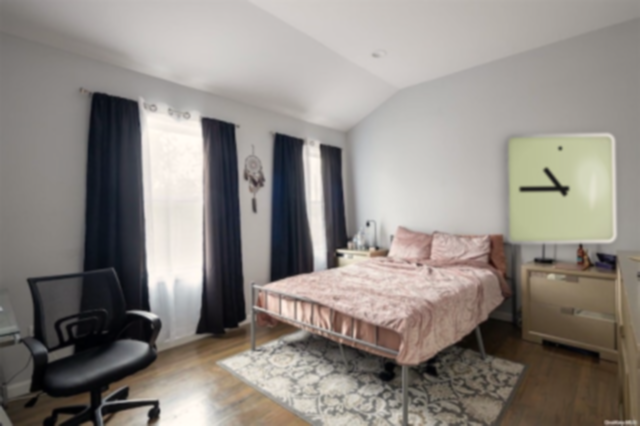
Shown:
10,45
